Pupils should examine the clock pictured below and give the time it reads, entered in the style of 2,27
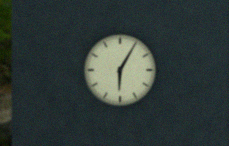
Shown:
6,05
